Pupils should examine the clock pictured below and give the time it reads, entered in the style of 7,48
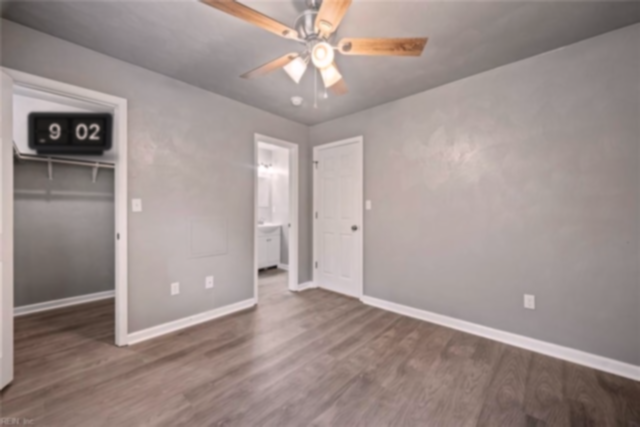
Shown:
9,02
